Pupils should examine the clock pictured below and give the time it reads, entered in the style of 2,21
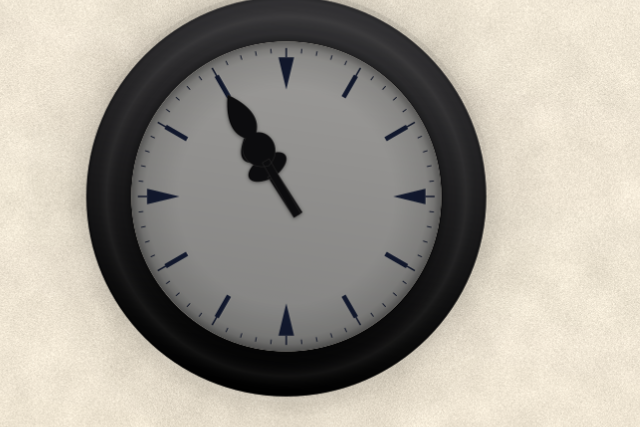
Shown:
10,55
